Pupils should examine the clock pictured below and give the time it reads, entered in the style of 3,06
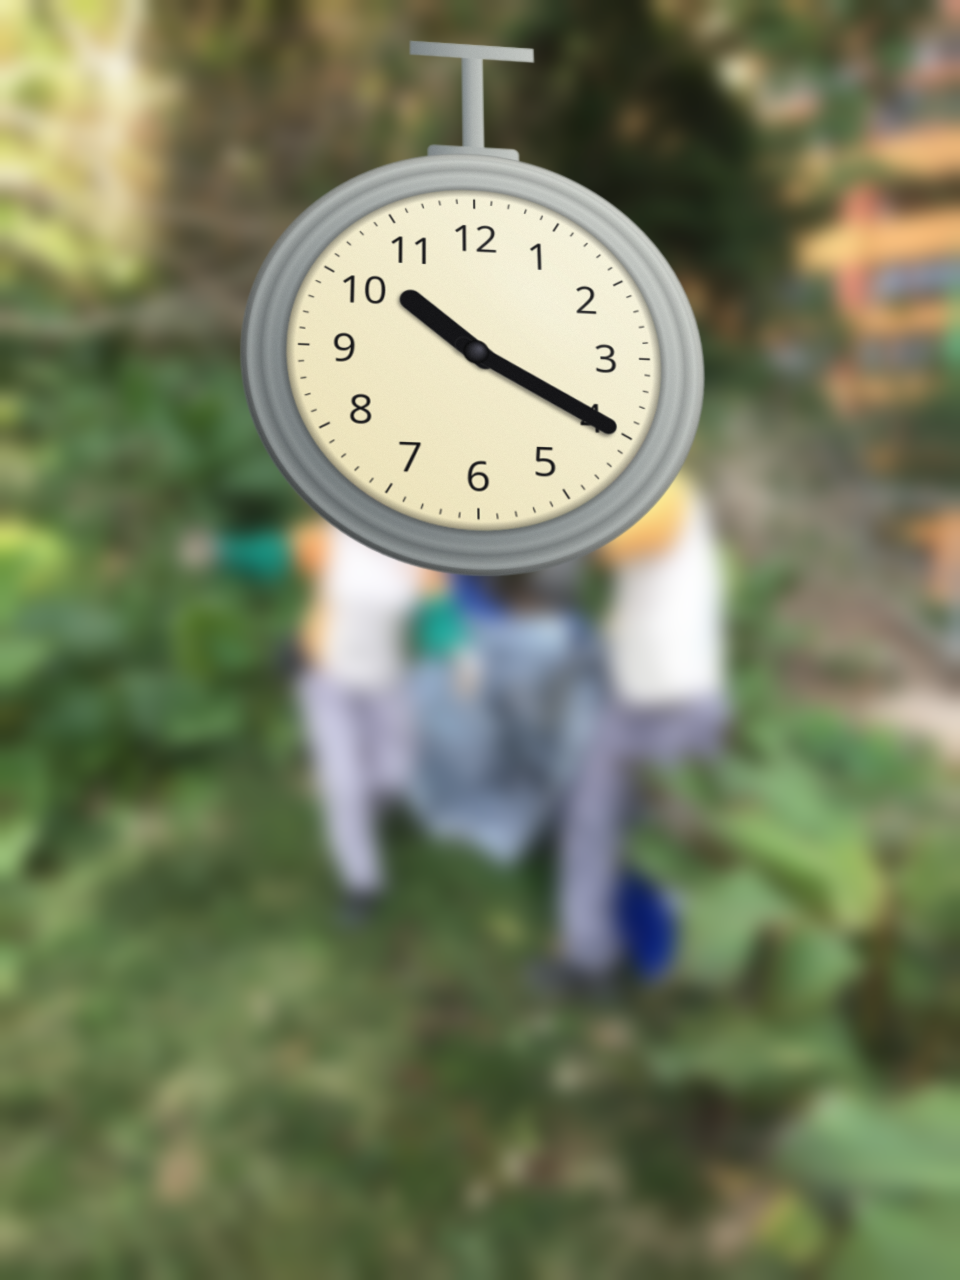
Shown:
10,20
